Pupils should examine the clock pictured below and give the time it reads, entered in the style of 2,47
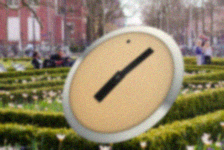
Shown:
7,07
